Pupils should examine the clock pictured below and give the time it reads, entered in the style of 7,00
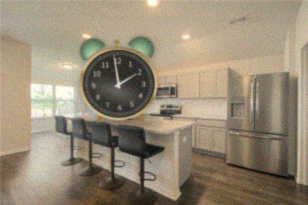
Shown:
1,59
